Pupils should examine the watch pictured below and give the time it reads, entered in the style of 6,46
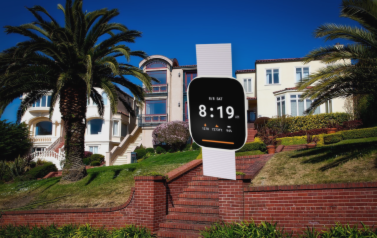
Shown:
8,19
